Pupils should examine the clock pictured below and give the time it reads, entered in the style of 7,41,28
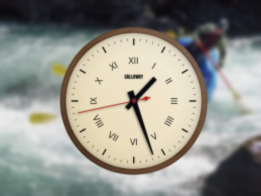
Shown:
1,26,43
